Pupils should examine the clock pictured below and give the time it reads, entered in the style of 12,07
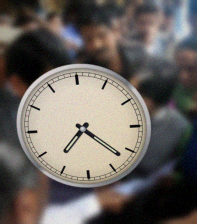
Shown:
7,22
